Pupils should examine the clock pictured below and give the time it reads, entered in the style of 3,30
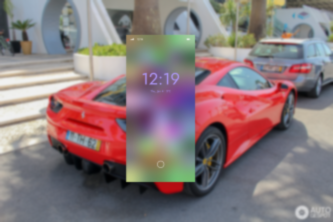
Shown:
12,19
